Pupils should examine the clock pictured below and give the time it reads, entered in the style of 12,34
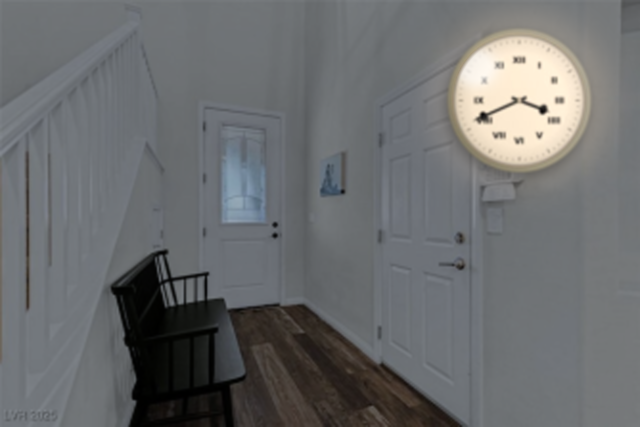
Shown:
3,41
